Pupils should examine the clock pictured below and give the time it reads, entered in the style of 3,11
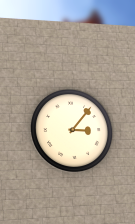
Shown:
3,07
